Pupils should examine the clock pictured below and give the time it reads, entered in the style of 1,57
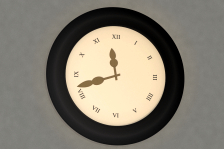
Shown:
11,42
